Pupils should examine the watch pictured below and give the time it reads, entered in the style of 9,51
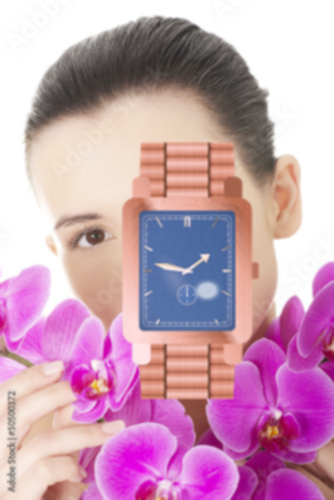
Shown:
1,47
